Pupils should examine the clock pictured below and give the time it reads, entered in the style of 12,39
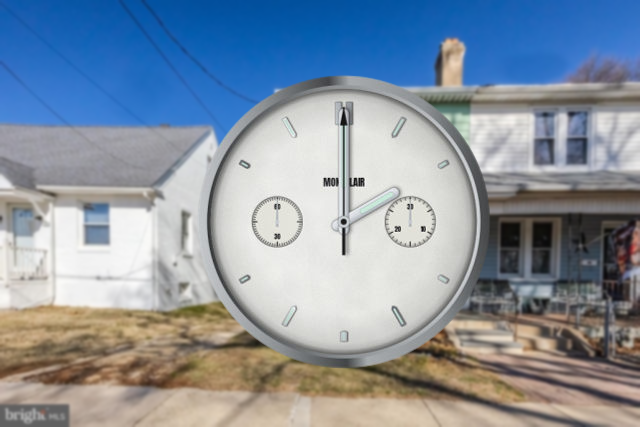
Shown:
2,00
